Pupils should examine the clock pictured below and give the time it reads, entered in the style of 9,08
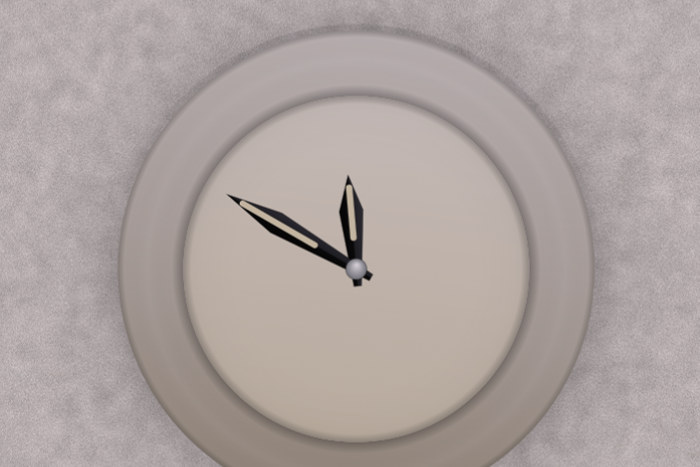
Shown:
11,50
